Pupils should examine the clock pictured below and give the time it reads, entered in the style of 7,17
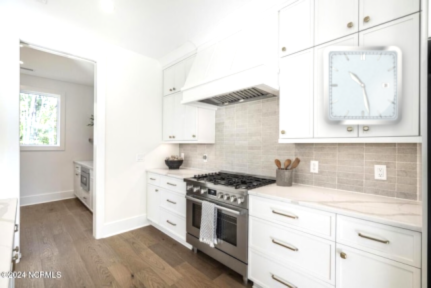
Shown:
10,28
